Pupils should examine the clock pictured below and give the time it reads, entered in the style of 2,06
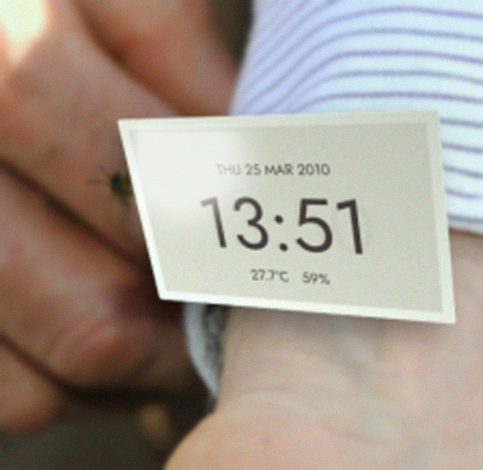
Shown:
13,51
